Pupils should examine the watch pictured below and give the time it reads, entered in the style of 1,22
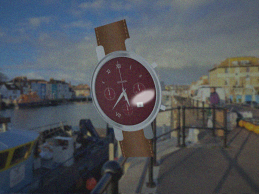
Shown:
5,38
